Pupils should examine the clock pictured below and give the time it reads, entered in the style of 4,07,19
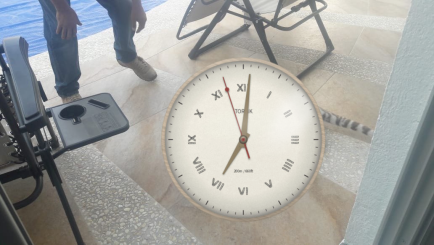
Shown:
7,00,57
